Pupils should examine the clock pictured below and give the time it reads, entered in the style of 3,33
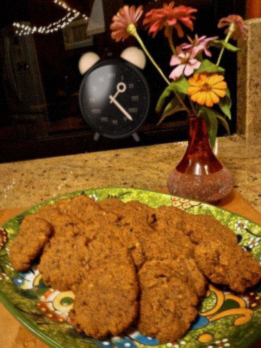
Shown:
1,23
